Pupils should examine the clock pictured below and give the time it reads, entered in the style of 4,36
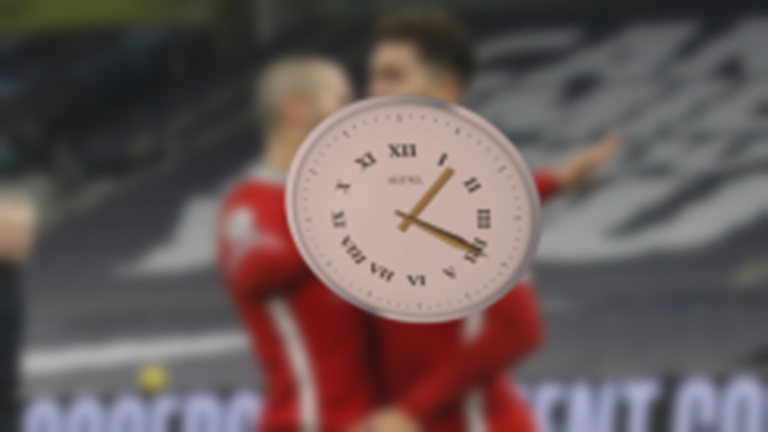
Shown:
1,20
